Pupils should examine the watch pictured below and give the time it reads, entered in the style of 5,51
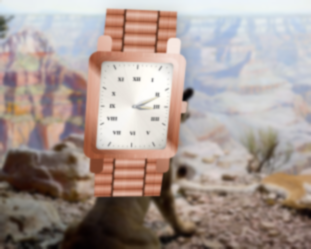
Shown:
3,11
